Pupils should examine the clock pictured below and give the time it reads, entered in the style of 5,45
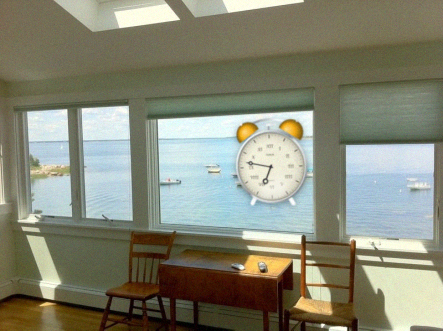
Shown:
6,47
